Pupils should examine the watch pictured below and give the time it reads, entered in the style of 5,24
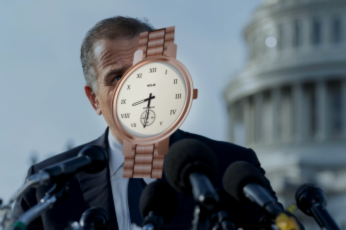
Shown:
8,31
